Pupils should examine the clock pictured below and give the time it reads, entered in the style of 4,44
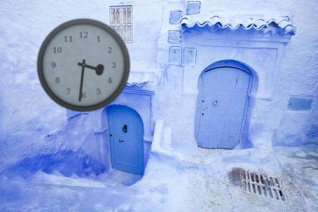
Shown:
3,31
